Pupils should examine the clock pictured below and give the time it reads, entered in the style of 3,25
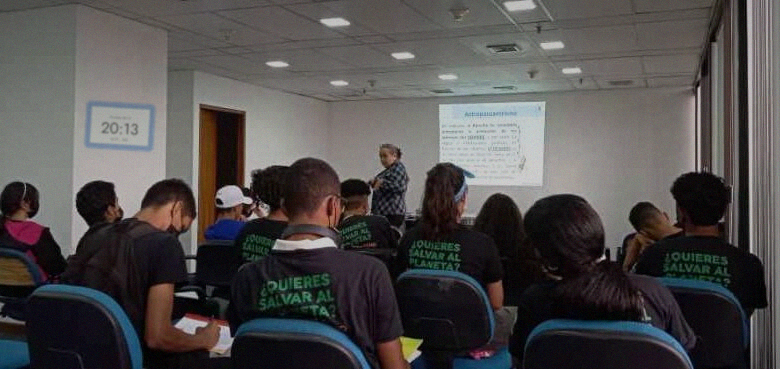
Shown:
20,13
